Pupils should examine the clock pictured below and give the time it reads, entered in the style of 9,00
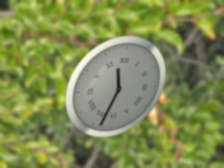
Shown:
11,33
